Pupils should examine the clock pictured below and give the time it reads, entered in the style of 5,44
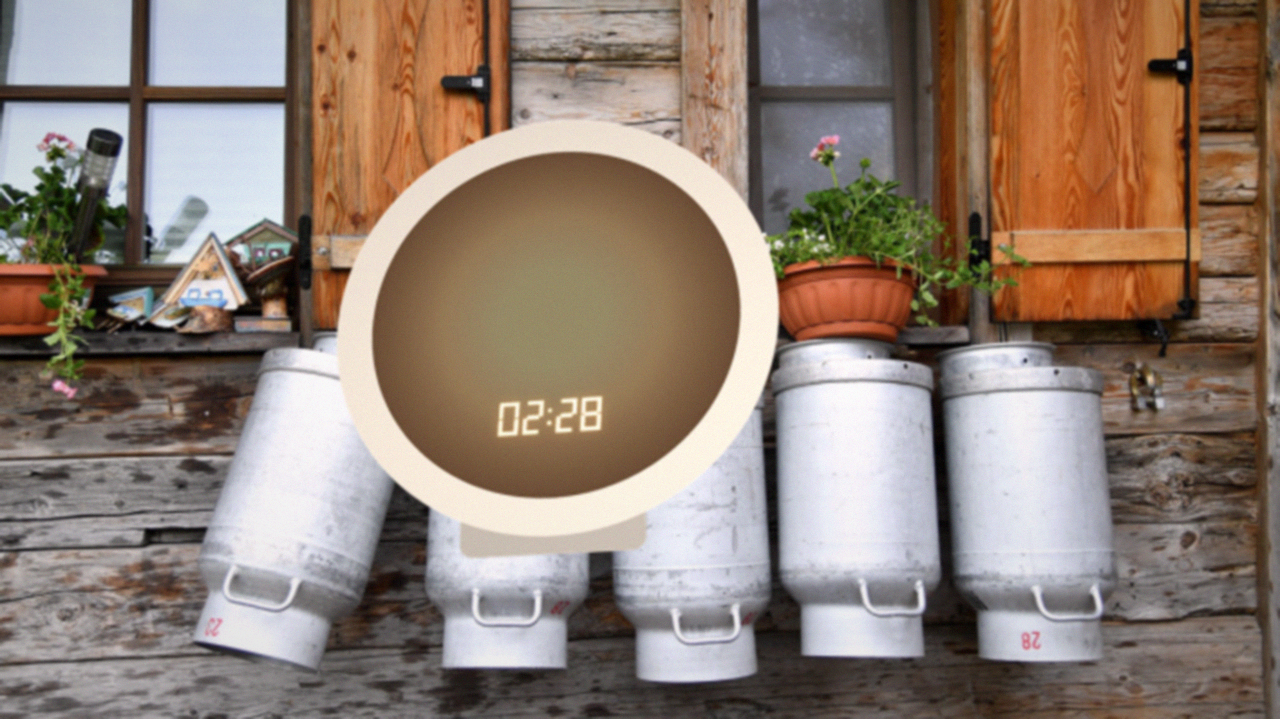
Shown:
2,28
